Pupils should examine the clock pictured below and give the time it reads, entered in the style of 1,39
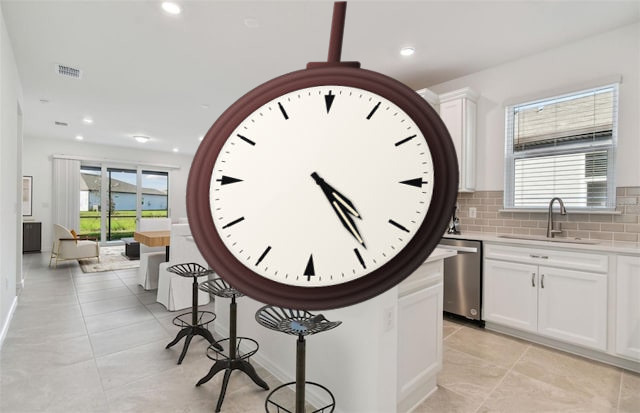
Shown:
4,24
